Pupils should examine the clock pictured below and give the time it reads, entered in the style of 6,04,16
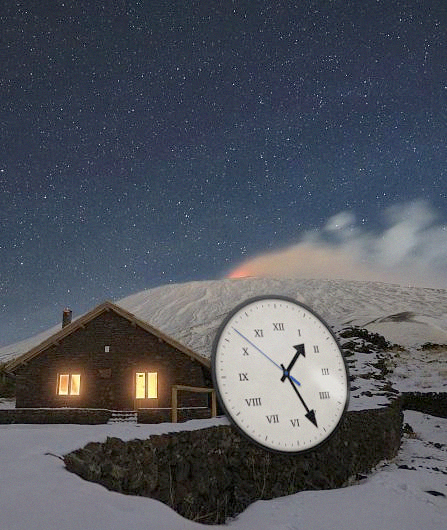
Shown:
1,25,52
